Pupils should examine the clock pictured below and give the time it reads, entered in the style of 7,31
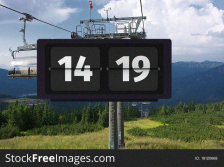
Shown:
14,19
